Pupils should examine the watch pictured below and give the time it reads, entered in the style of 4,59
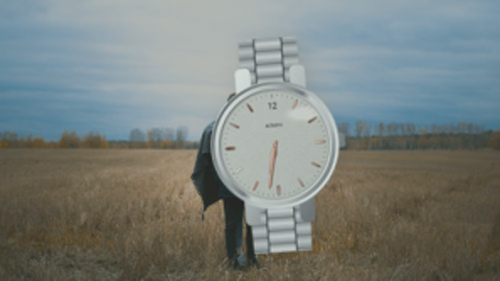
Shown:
6,32
